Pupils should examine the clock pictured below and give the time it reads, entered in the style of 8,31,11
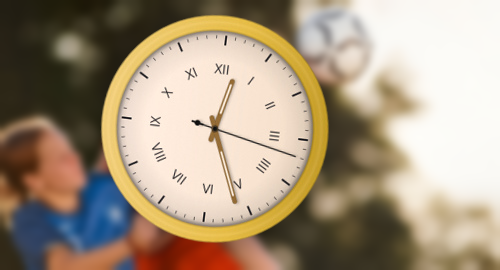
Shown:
12,26,17
